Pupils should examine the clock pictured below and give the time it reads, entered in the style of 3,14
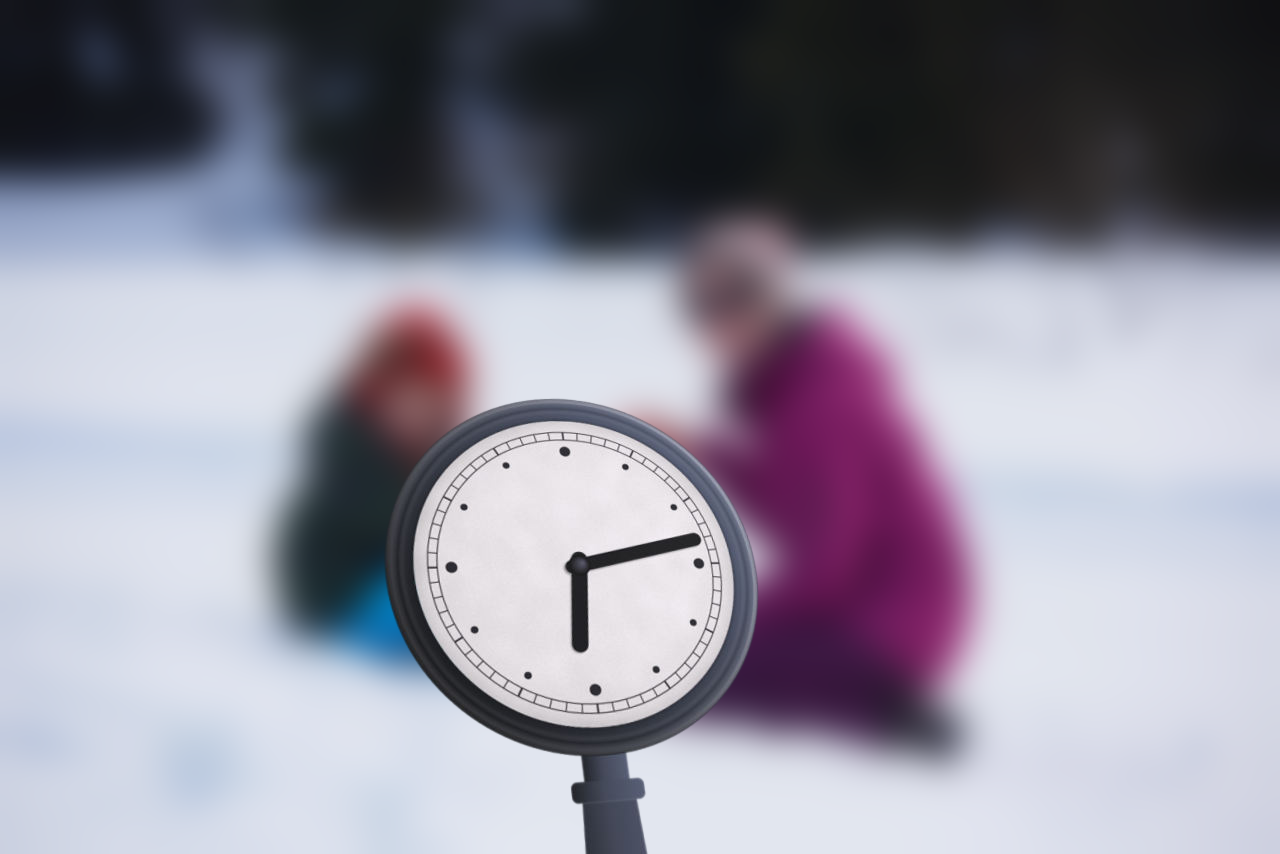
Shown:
6,13
